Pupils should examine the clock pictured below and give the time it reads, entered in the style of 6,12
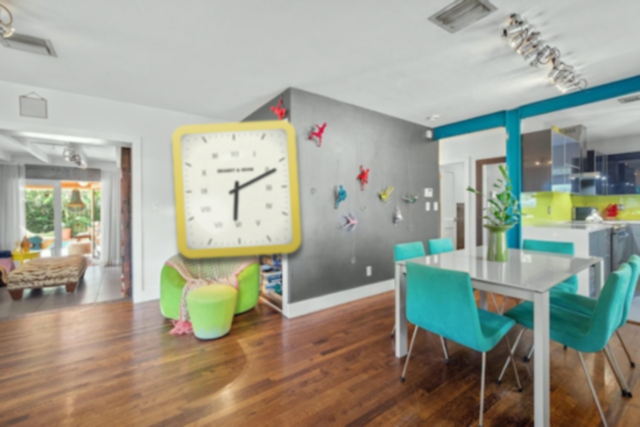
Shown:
6,11
